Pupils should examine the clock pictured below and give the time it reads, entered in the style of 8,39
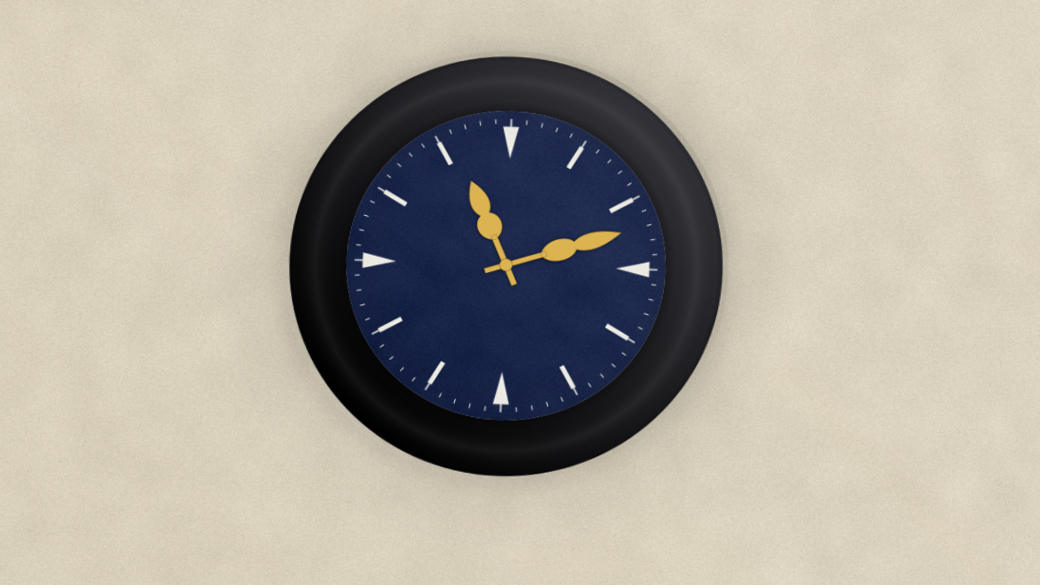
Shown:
11,12
